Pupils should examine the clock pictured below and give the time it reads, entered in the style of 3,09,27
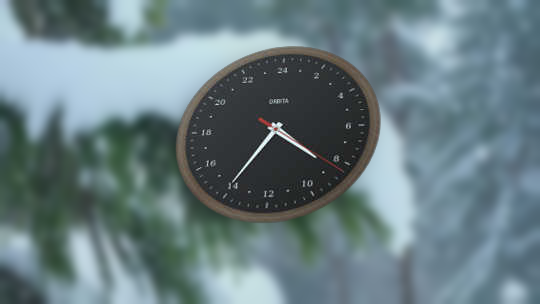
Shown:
8,35,21
